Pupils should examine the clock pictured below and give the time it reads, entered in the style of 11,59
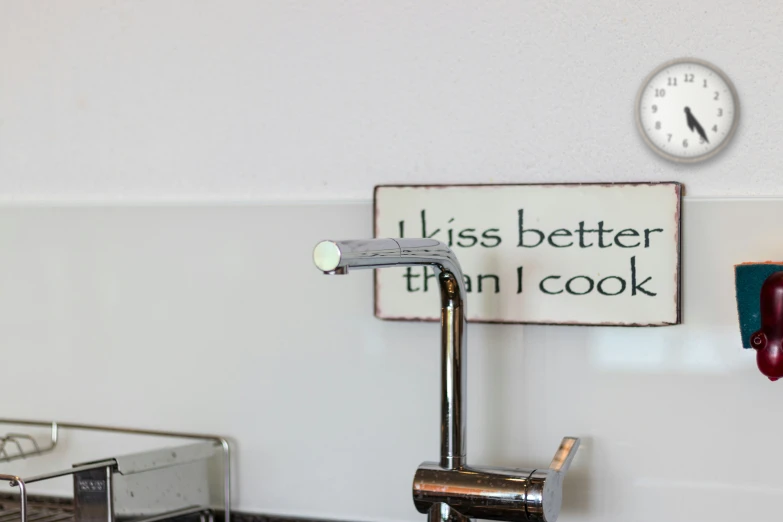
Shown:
5,24
